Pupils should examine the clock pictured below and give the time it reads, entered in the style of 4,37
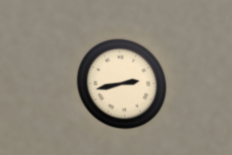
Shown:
2,43
